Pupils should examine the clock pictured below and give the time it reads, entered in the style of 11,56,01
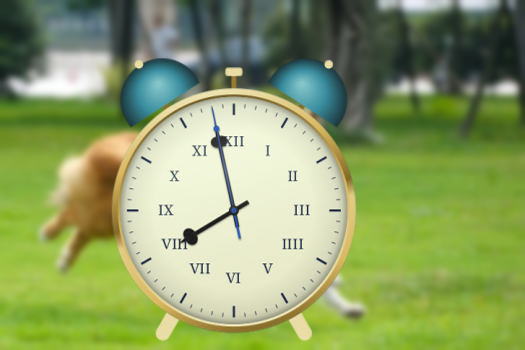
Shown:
7,57,58
